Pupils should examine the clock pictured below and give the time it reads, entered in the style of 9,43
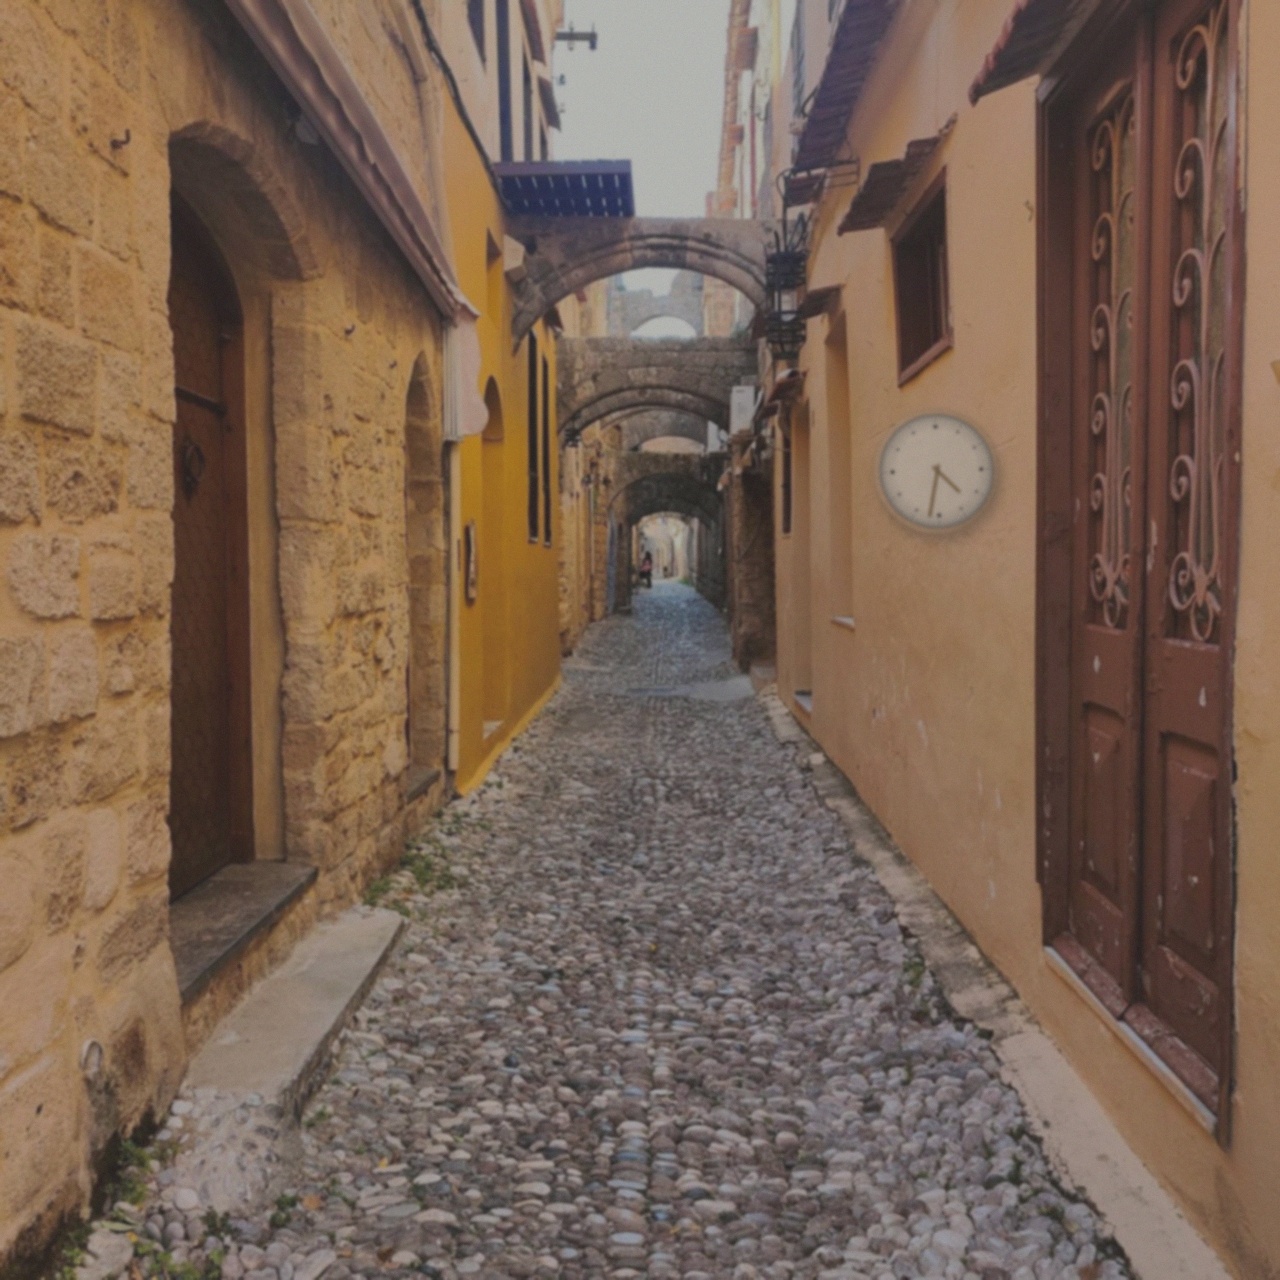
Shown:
4,32
